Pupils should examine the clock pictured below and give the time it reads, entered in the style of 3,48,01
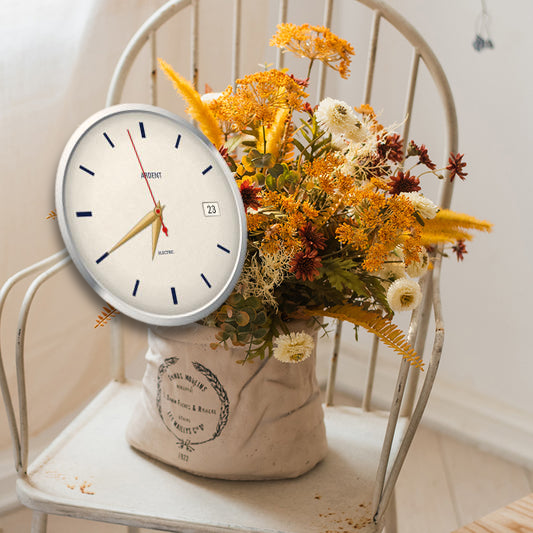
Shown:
6,39,58
